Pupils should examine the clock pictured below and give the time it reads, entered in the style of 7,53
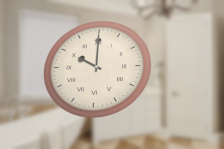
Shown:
10,00
